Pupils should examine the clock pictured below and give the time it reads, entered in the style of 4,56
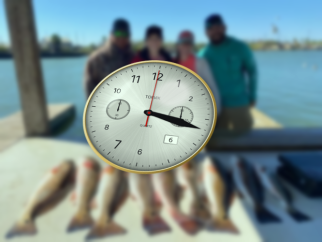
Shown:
3,17
